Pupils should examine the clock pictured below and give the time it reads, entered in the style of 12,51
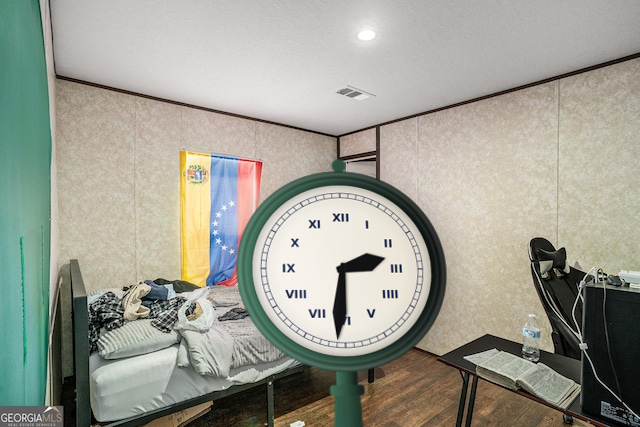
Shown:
2,31
